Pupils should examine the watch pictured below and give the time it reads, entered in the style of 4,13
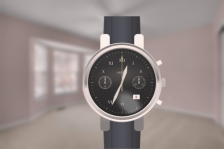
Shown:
12,34
